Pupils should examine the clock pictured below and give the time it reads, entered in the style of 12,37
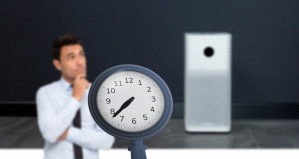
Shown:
7,38
